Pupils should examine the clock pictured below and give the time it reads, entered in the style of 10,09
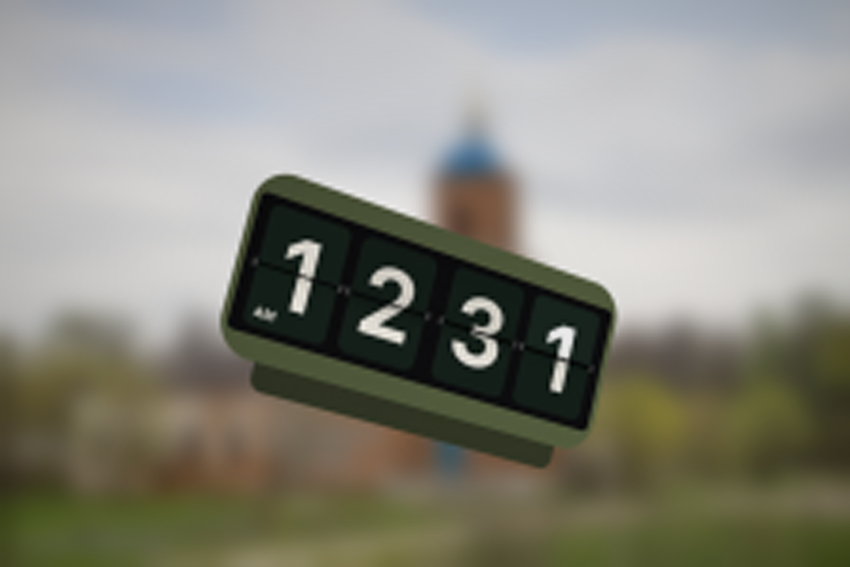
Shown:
12,31
